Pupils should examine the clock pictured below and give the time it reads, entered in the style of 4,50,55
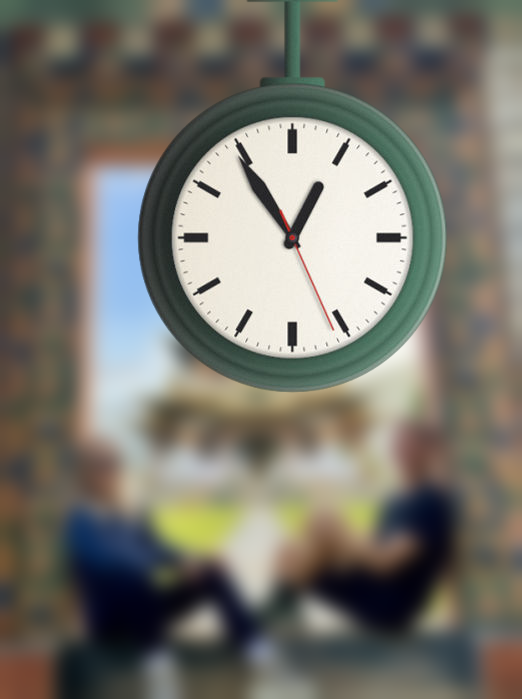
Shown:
12,54,26
